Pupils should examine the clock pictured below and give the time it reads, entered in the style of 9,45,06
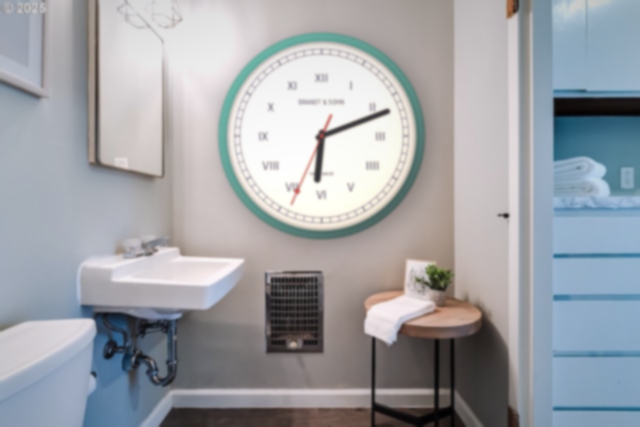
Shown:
6,11,34
